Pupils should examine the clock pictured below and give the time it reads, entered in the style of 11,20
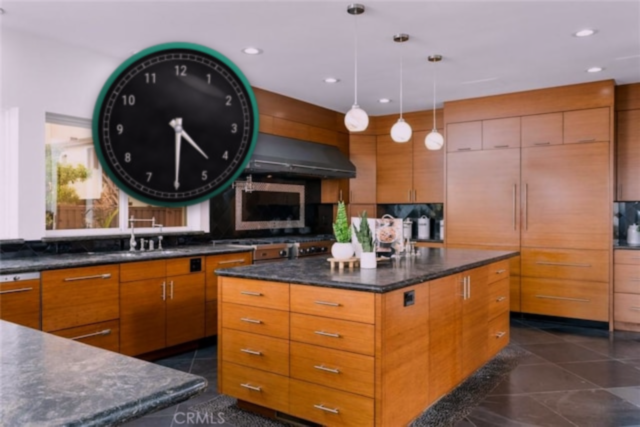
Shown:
4,30
